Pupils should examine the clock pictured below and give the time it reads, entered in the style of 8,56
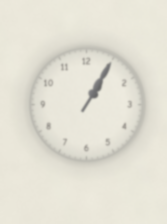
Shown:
1,05
